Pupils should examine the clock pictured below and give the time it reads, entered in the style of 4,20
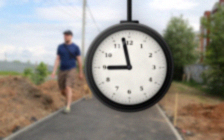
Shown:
8,58
